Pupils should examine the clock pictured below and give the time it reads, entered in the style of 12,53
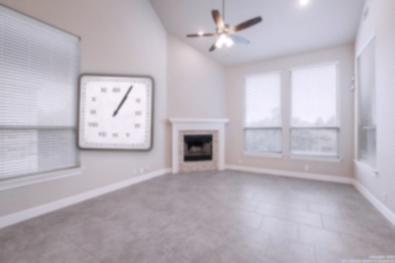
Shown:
1,05
